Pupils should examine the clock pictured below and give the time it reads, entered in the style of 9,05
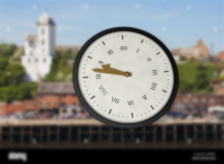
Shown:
9,47
